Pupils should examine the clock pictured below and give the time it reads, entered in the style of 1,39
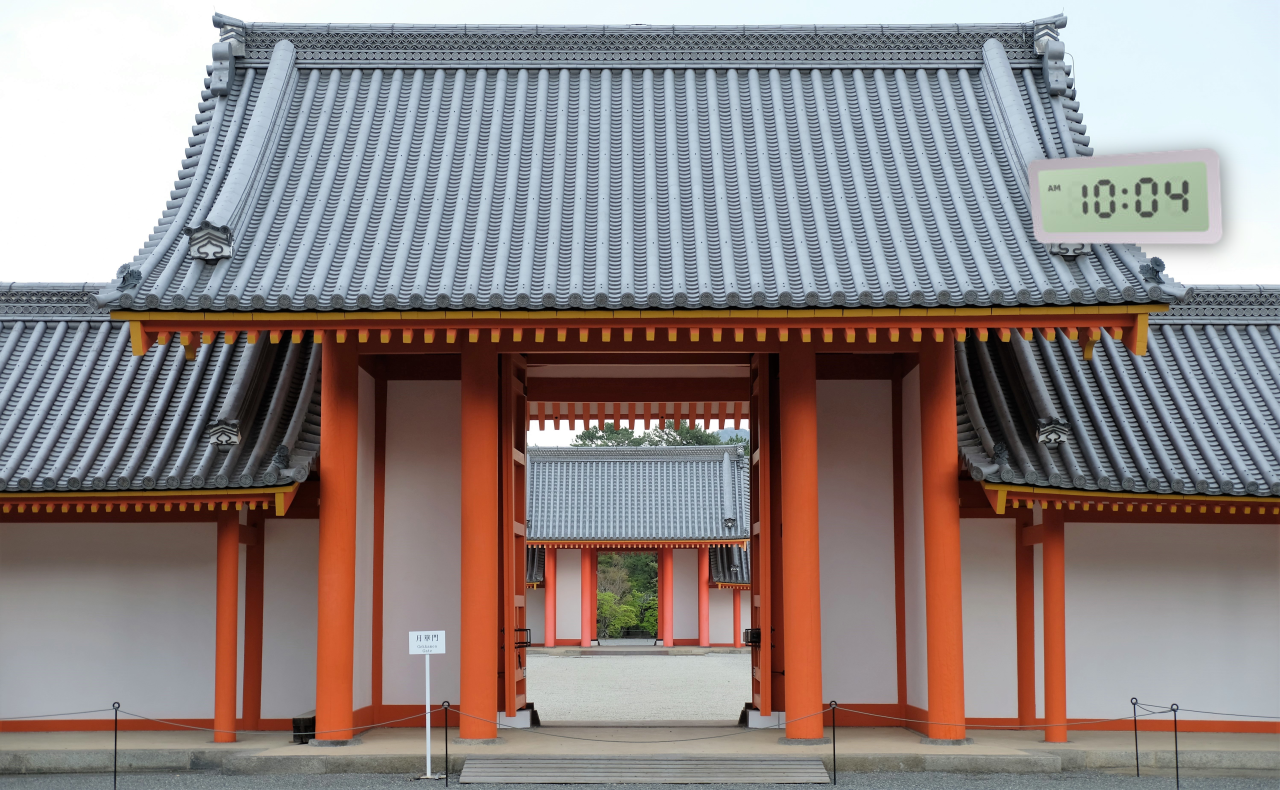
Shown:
10,04
